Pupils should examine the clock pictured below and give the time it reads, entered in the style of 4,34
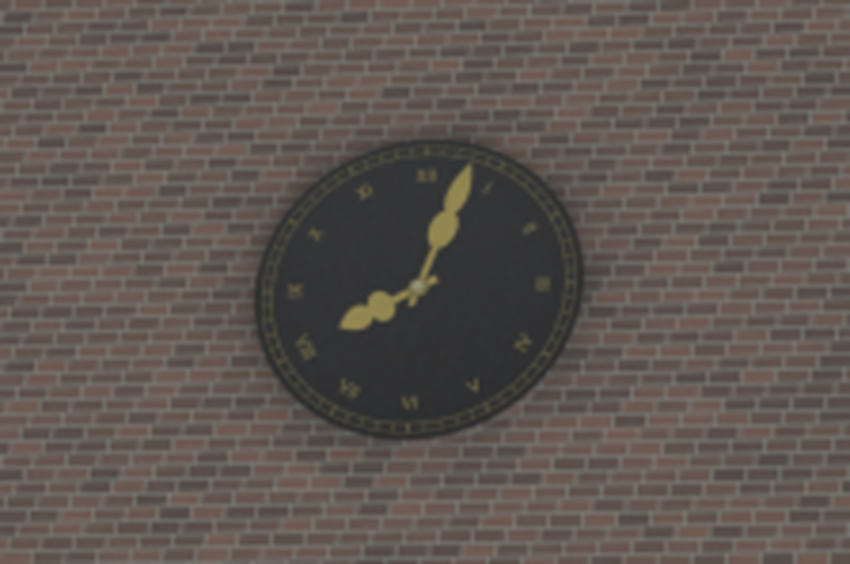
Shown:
8,03
